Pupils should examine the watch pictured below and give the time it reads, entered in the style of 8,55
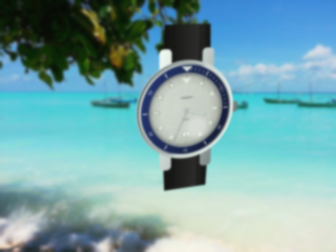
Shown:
3,34
